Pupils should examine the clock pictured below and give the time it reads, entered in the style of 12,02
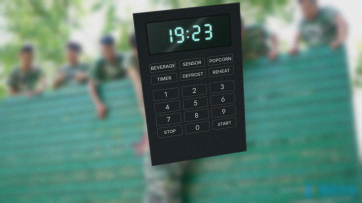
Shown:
19,23
